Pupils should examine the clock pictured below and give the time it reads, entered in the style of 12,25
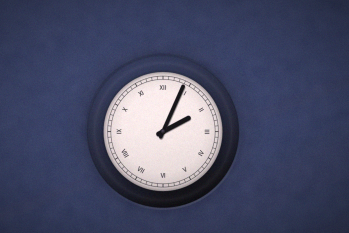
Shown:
2,04
